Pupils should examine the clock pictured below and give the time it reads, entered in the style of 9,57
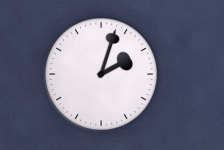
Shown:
2,03
